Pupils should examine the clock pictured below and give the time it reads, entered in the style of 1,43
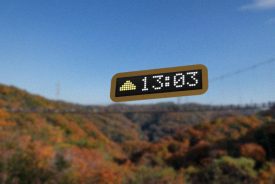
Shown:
13,03
